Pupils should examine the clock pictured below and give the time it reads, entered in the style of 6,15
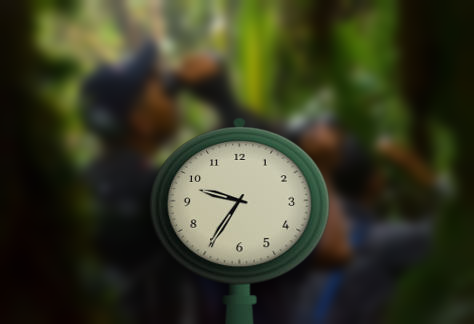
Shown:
9,35
